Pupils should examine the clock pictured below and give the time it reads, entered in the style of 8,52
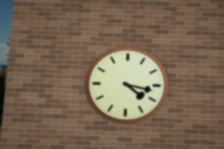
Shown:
4,17
